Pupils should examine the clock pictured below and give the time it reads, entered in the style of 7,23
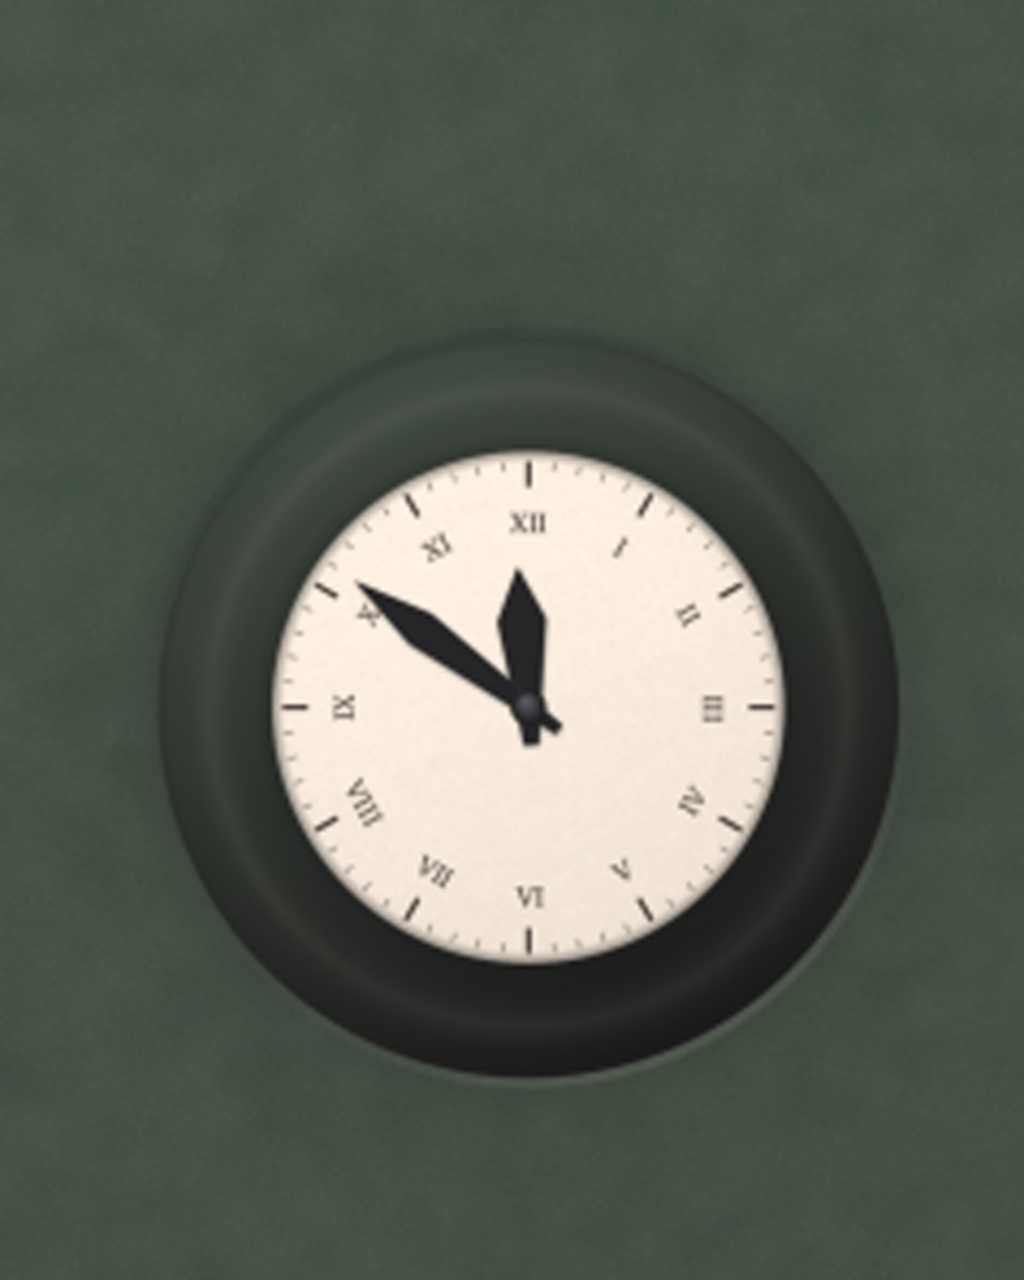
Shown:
11,51
